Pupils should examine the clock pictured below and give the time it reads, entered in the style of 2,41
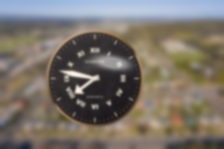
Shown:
7,47
